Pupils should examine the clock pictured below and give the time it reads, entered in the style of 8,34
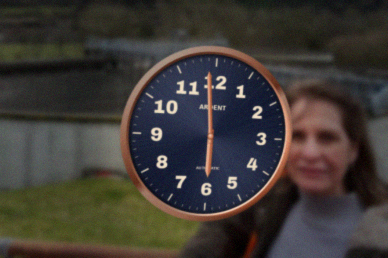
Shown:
5,59
